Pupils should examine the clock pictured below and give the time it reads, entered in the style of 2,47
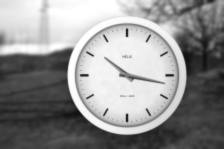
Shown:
10,17
